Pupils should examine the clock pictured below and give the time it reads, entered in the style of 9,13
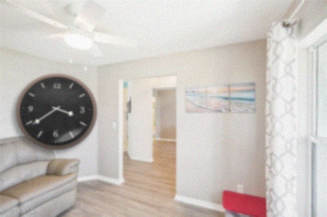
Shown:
3,39
